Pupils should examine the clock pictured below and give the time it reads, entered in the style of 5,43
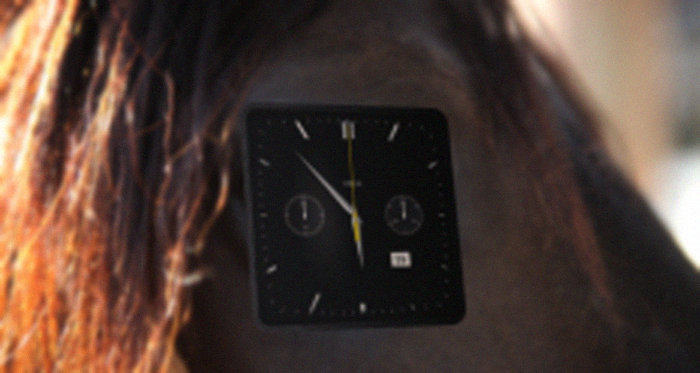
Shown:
5,53
